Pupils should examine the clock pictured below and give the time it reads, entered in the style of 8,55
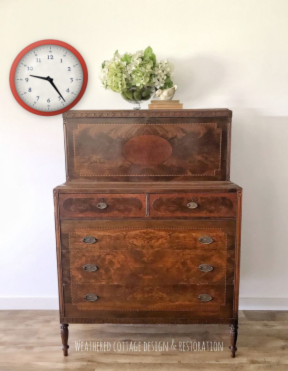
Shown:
9,24
